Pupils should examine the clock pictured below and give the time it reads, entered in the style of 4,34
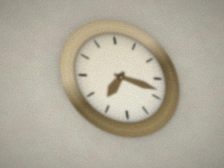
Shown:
7,18
